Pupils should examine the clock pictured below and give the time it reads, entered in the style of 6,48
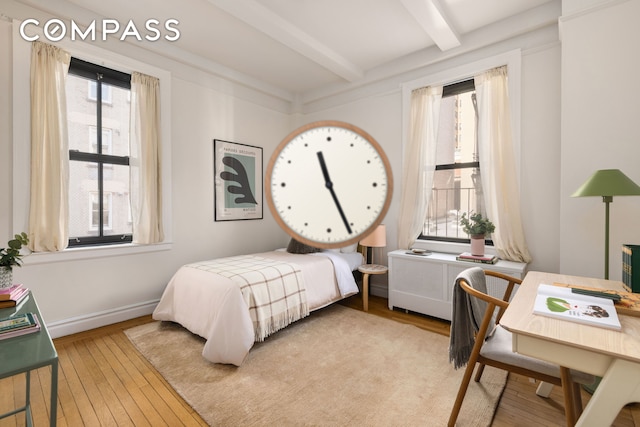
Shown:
11,26
